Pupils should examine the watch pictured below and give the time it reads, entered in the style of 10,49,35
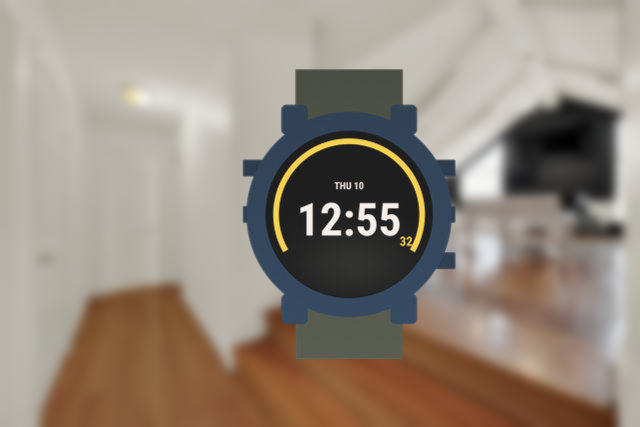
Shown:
12,55,32
